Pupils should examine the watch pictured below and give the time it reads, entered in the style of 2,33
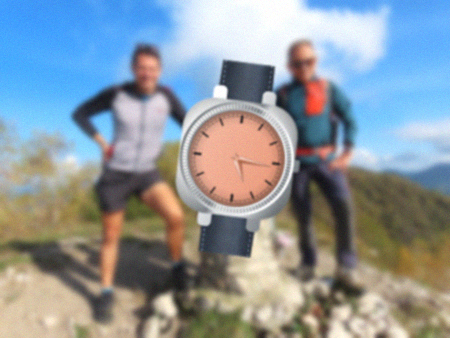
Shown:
5,16
